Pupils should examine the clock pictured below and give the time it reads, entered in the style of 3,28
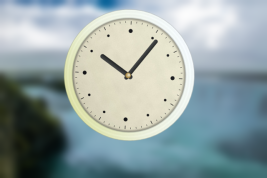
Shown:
10,06
